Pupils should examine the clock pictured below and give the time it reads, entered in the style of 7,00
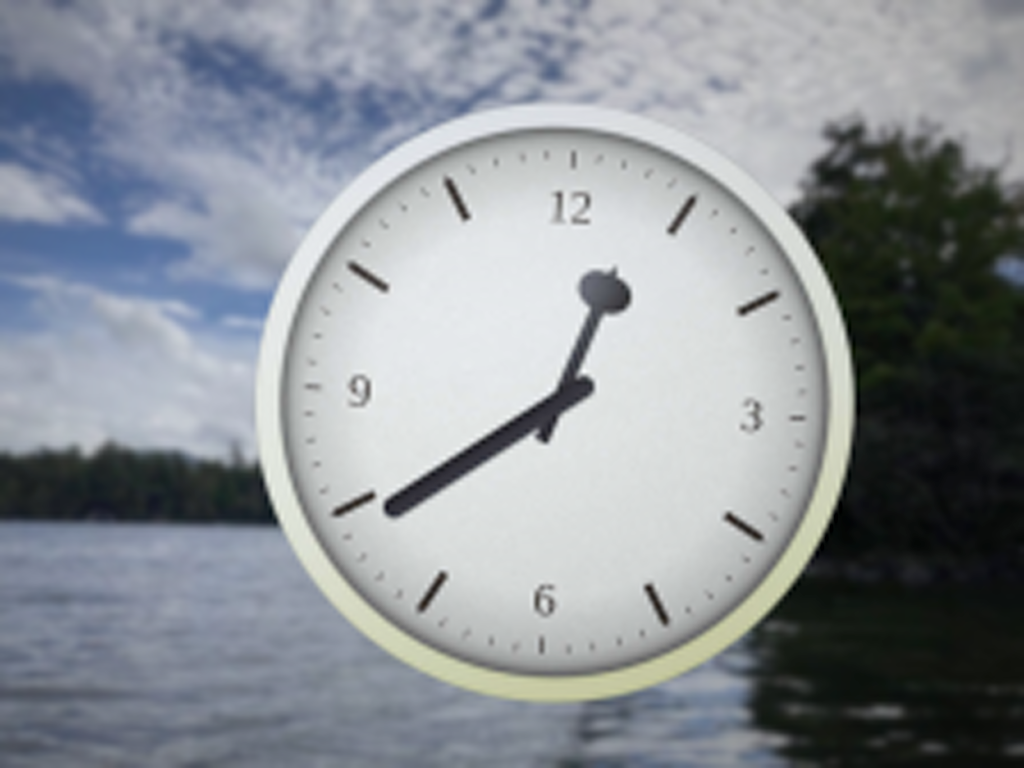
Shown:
12,39
